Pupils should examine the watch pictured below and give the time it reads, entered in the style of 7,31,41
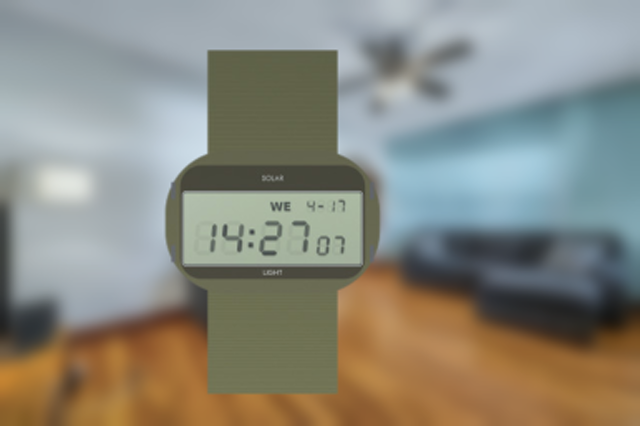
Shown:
14,27,07
